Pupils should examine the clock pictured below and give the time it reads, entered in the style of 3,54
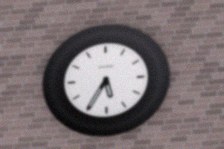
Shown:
5,35
